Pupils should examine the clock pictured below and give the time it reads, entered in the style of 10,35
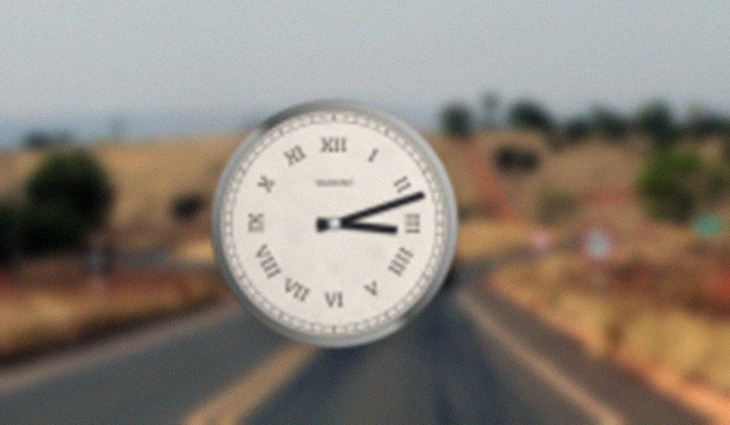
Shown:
3,12
